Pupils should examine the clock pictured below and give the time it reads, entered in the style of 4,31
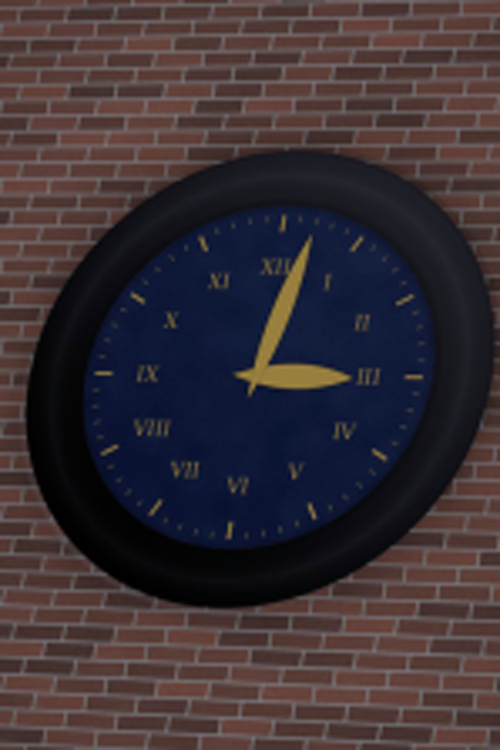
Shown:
3,02
